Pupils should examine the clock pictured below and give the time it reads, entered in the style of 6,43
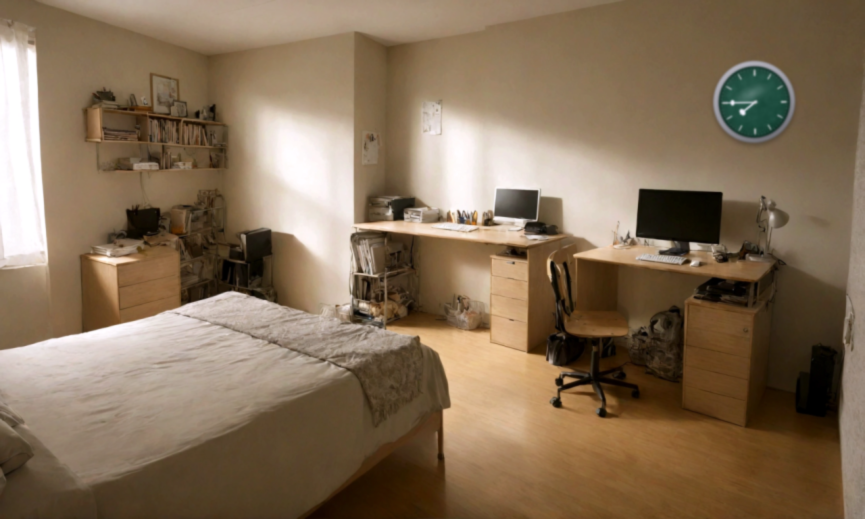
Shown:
7,45
